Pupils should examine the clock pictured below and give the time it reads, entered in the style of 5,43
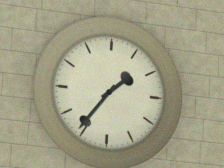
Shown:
1,36
